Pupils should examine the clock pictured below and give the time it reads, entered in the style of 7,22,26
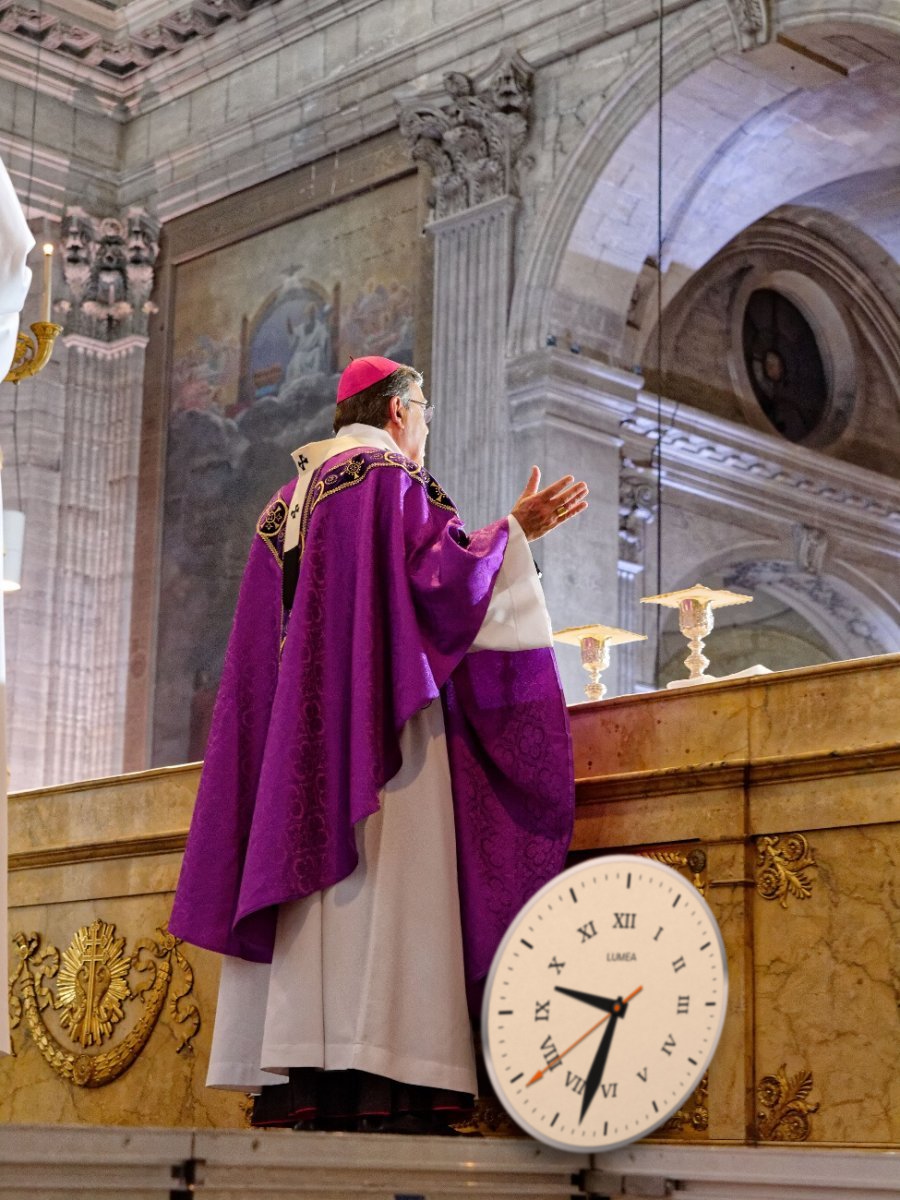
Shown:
9,32,39
